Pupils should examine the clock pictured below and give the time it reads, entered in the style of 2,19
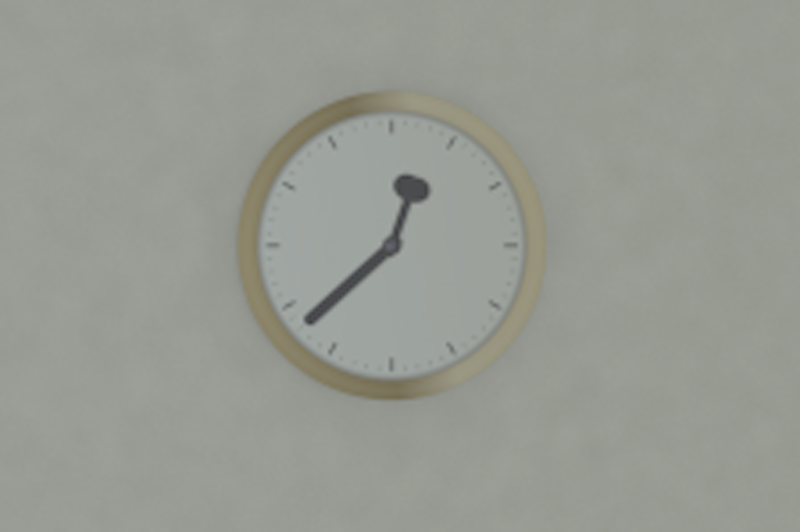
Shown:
12,38
